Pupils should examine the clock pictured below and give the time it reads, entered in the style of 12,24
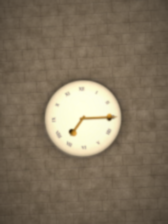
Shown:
7,15
